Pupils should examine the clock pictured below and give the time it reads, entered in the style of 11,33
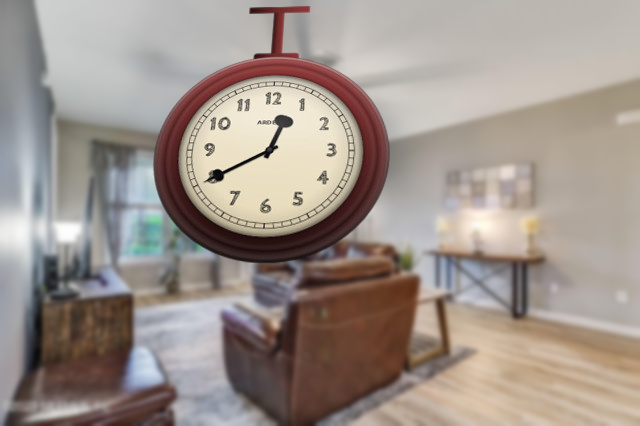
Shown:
12,40
